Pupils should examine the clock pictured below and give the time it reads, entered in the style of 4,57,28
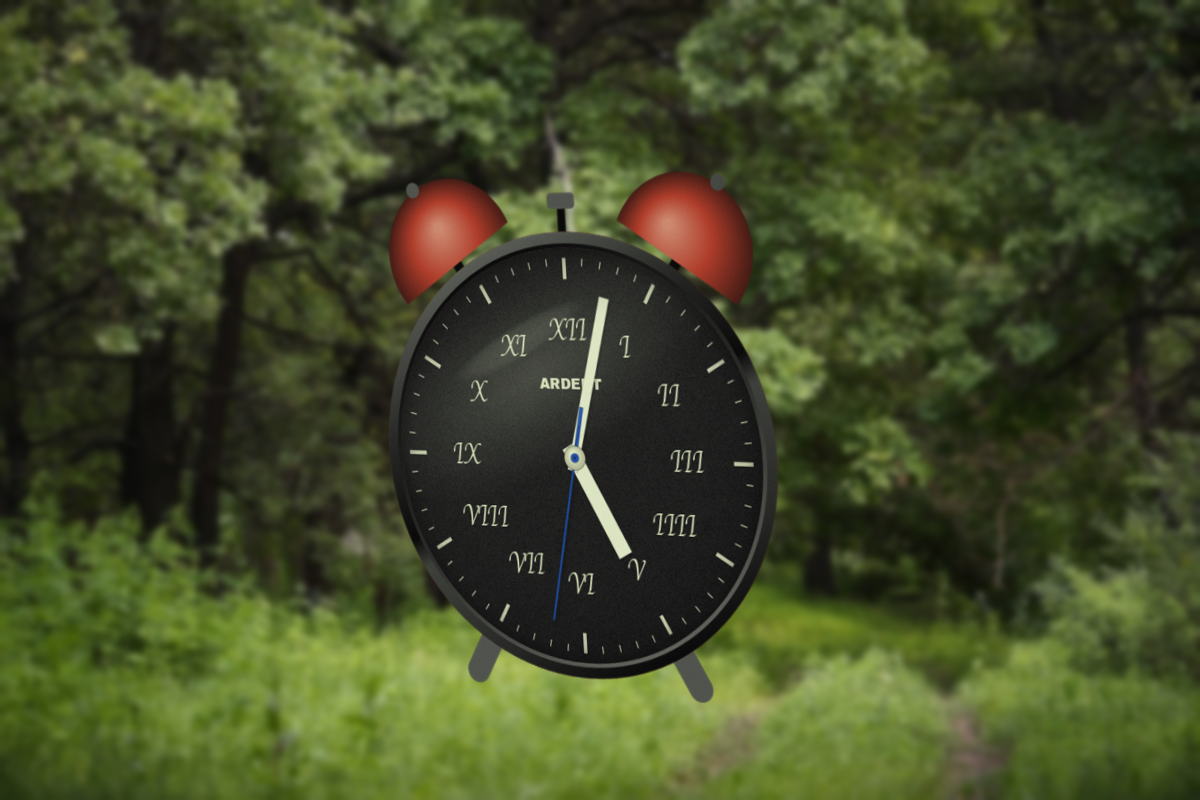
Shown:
5,02,32
